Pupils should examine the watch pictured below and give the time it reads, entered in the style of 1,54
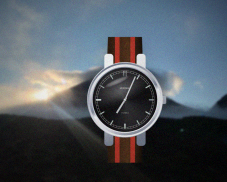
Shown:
7,04
